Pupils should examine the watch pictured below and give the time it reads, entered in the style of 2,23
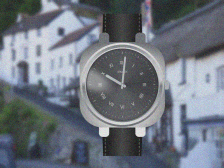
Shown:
10,01
